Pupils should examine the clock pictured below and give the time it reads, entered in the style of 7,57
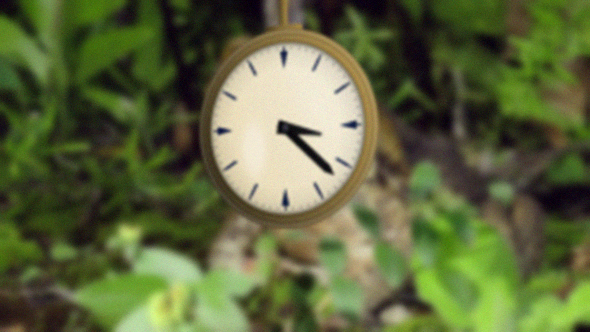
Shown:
3,22
